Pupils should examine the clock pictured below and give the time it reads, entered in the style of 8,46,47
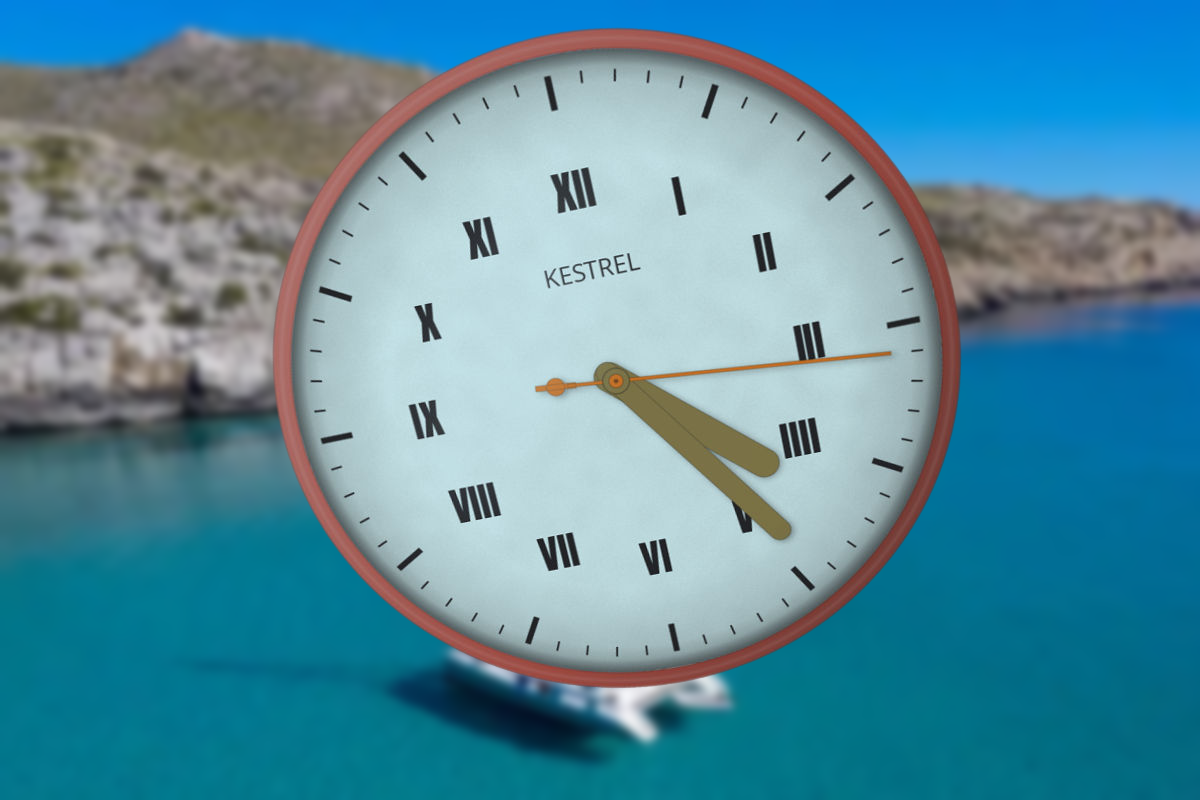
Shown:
4,24,16
